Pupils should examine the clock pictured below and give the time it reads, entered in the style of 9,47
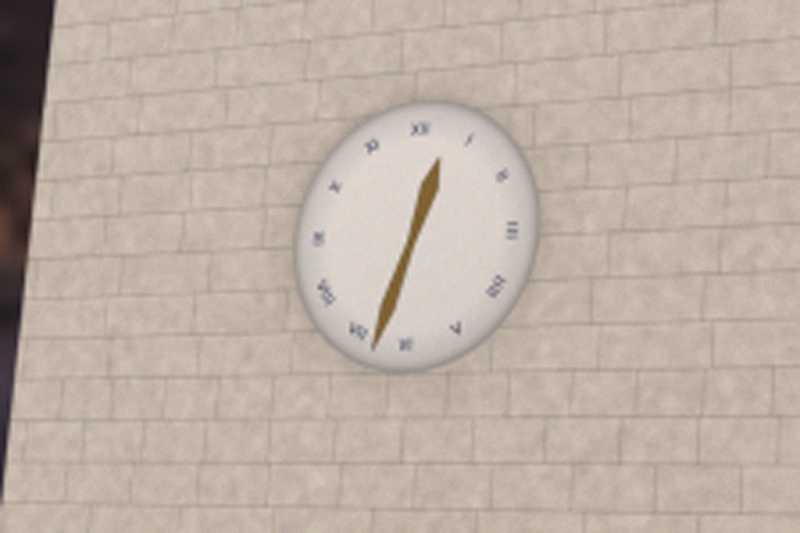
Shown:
12,33
